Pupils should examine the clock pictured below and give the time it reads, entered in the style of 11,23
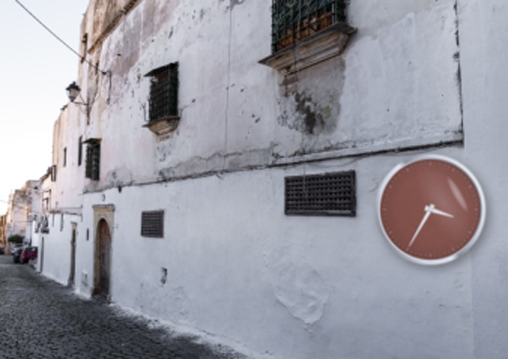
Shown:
3,35
